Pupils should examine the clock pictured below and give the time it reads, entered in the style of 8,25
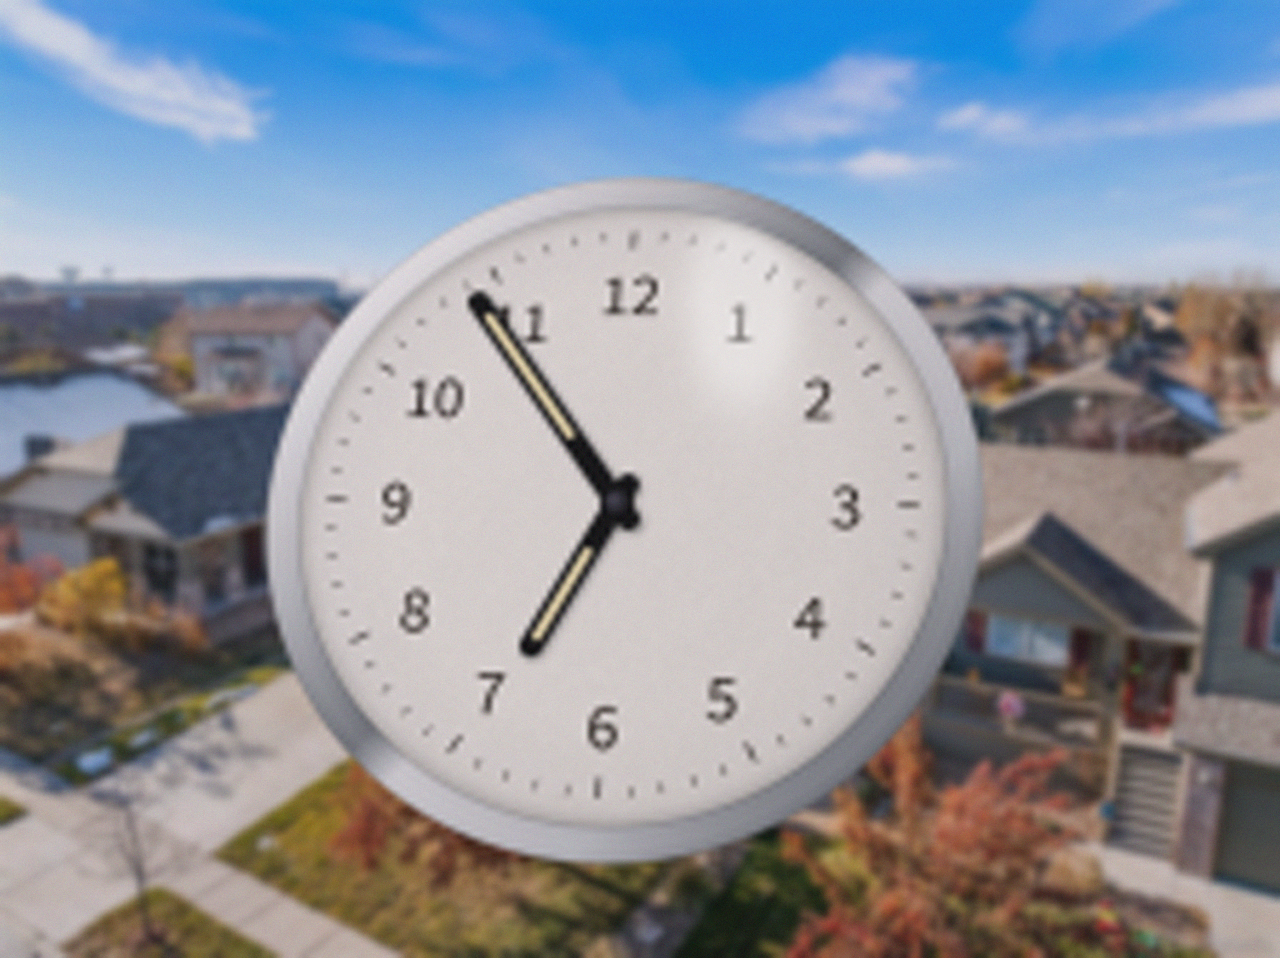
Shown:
6,54
